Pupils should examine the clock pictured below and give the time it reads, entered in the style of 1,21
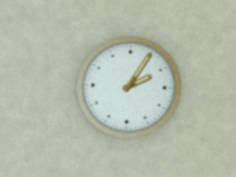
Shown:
2,05
